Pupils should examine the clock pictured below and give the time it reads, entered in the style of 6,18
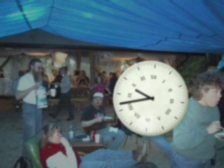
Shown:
9,42
